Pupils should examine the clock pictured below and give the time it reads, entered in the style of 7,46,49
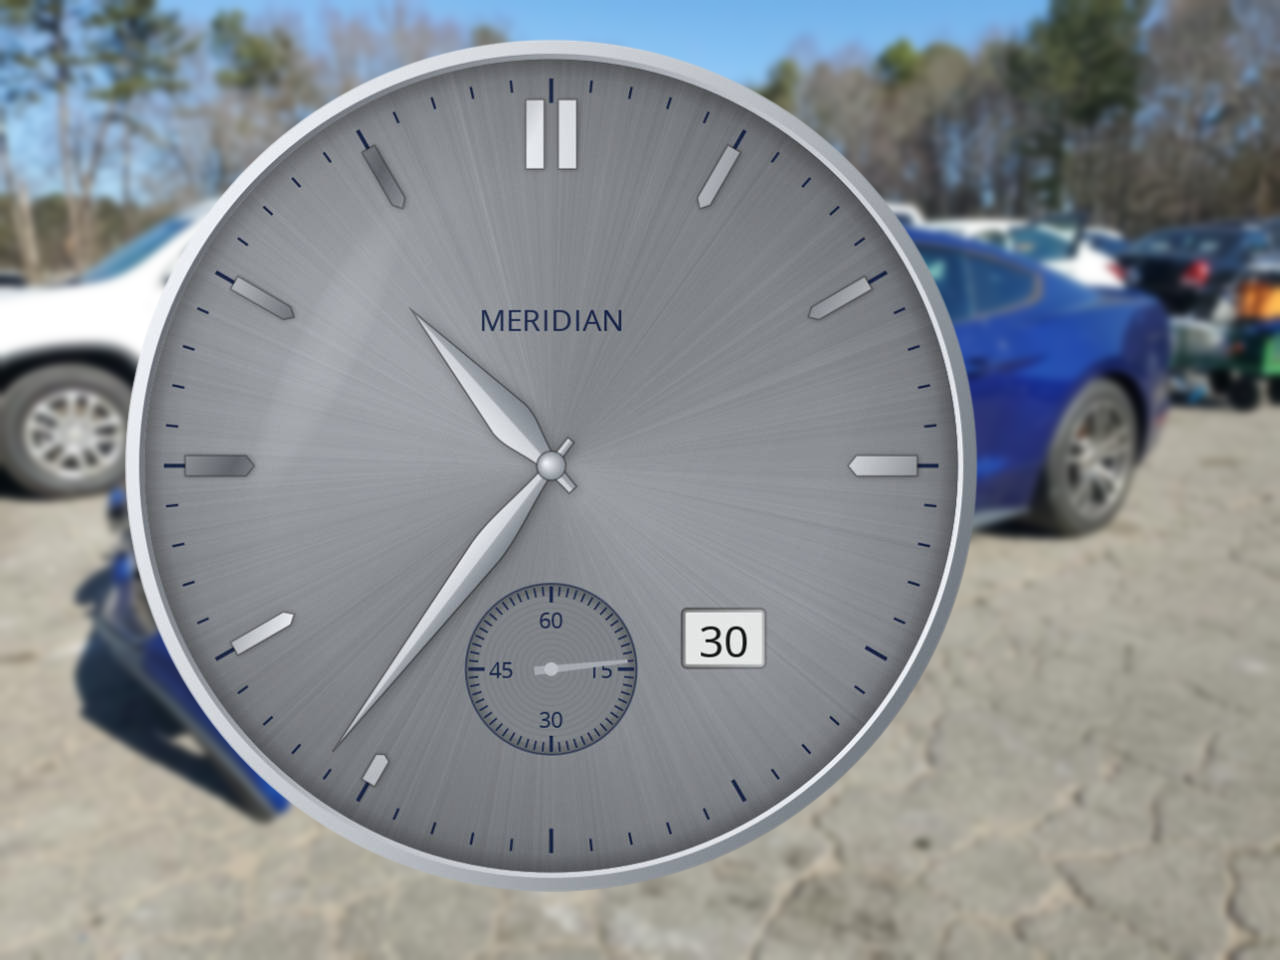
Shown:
10,36,14
